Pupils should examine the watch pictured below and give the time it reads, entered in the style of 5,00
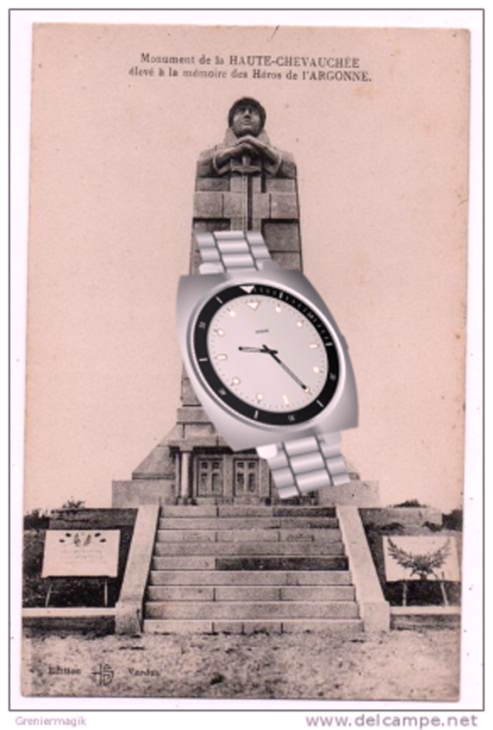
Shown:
9,25
